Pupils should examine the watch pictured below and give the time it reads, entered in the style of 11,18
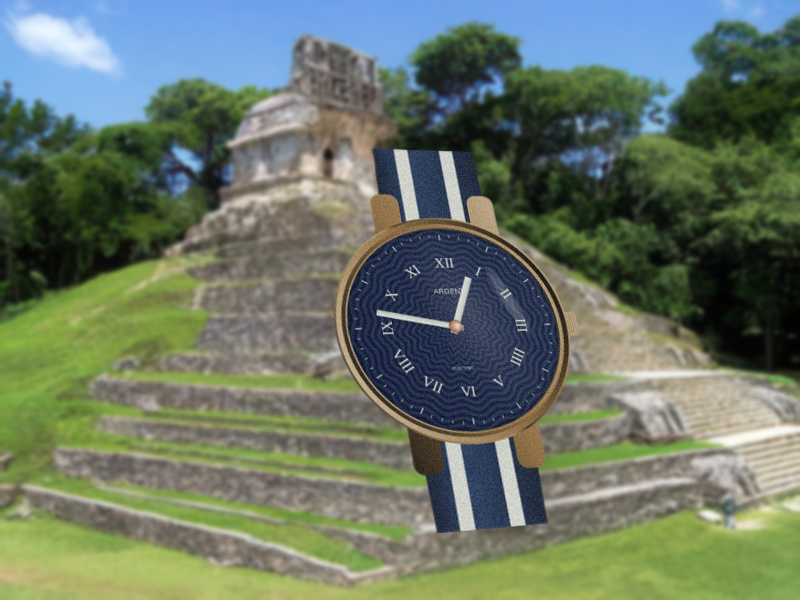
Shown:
12,47
